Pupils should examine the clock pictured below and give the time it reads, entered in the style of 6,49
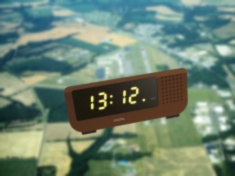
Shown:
13,12
